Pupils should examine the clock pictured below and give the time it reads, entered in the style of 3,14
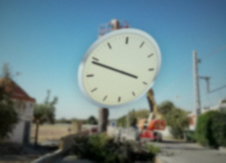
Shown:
3,49
